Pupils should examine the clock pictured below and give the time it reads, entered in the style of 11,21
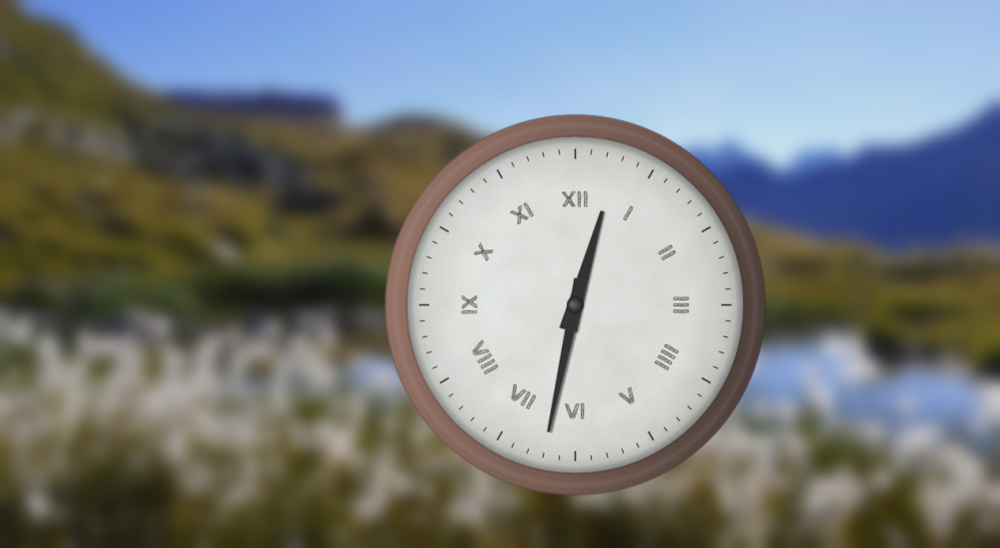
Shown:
12,32
